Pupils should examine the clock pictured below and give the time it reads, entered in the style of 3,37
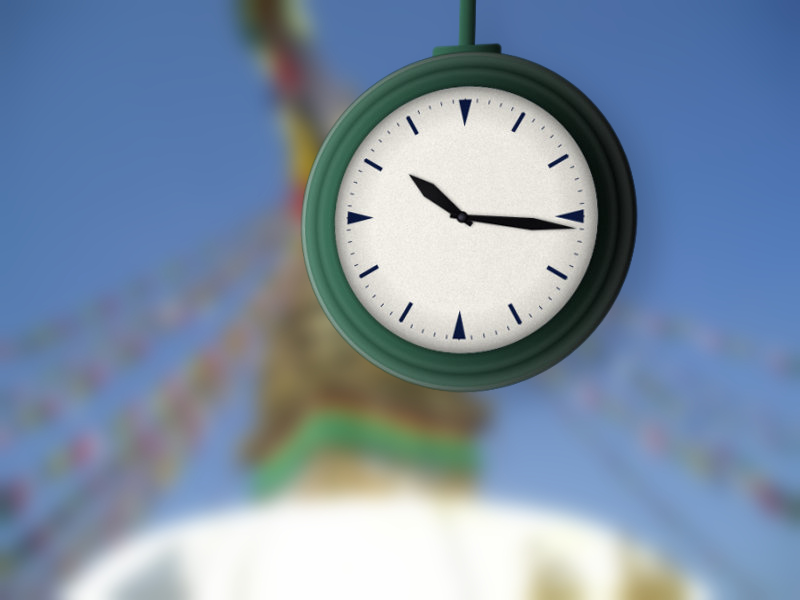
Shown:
10,16
